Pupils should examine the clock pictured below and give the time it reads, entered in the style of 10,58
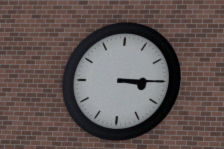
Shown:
3,15
